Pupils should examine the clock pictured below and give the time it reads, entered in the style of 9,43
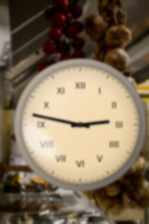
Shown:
2,47
